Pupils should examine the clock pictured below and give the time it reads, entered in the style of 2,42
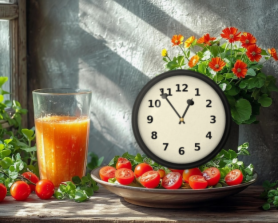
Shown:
12,54
